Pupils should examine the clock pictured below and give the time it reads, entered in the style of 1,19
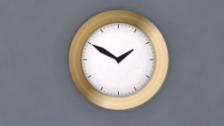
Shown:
1,50
